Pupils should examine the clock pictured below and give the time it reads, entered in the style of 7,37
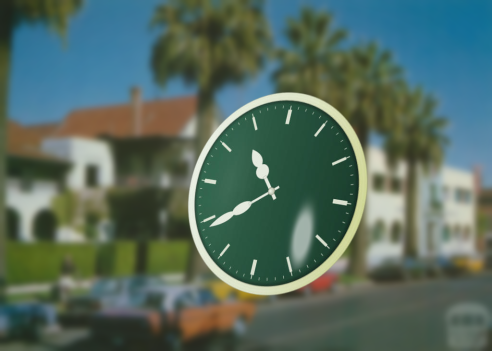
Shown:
10,39
